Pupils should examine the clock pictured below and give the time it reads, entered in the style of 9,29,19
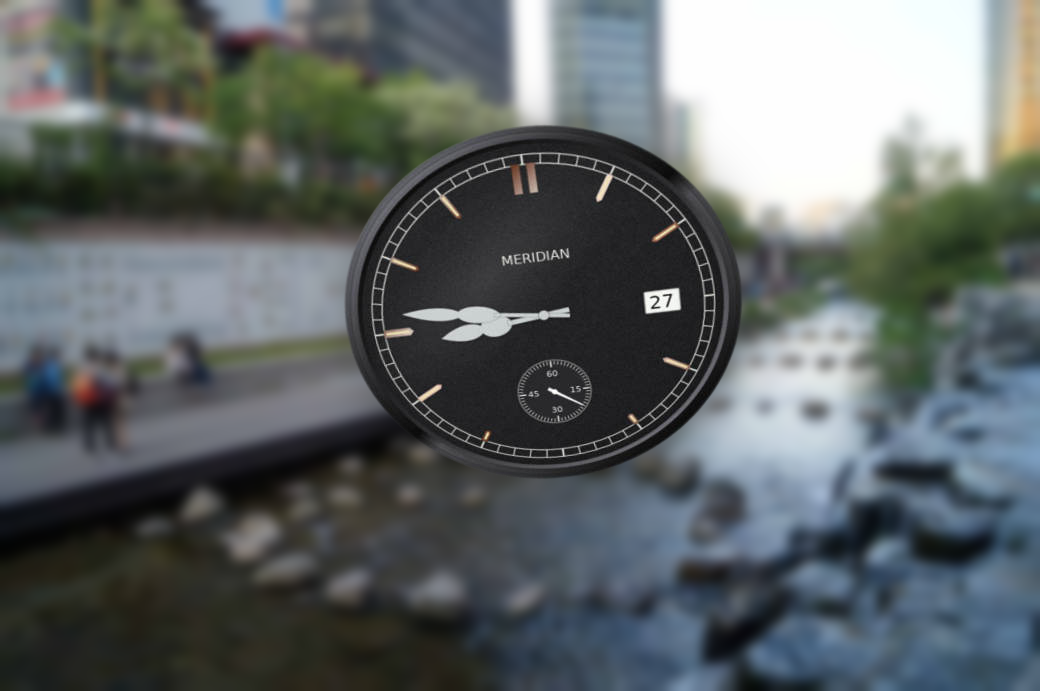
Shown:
8,46,21
